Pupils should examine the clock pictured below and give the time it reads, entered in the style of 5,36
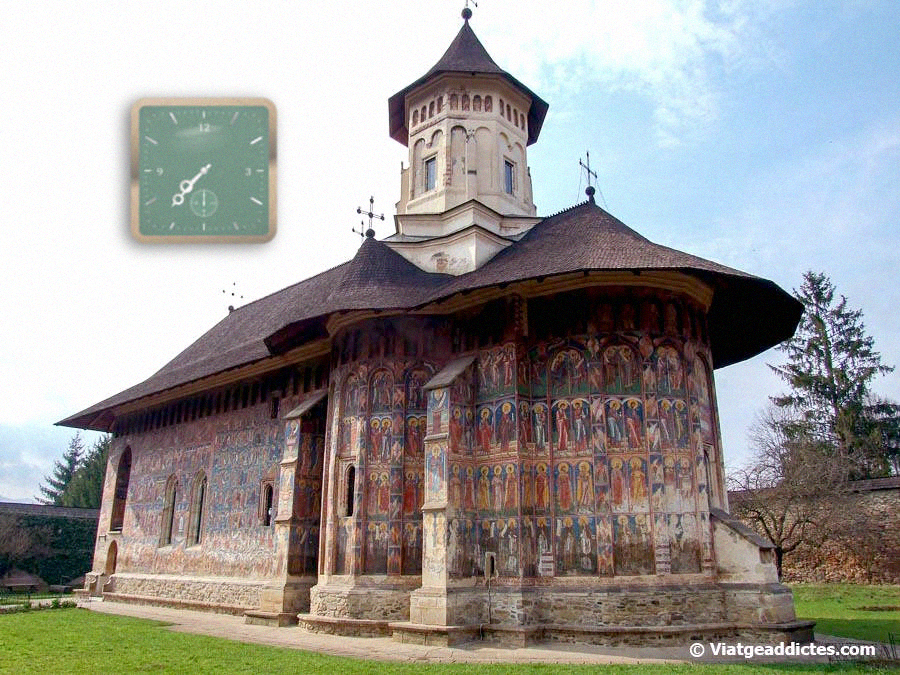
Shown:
7,37
